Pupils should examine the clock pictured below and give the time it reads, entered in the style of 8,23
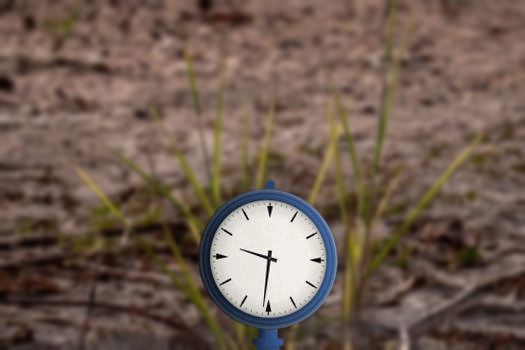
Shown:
9,31
